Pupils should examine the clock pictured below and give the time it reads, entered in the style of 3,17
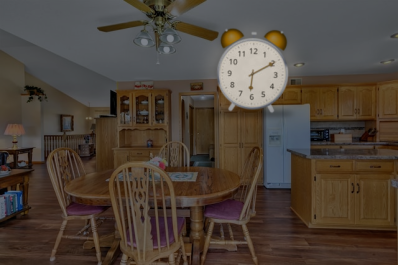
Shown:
6,10
